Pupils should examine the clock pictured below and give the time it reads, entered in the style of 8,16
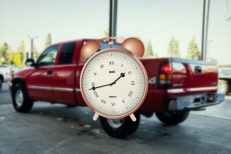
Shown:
1,43
